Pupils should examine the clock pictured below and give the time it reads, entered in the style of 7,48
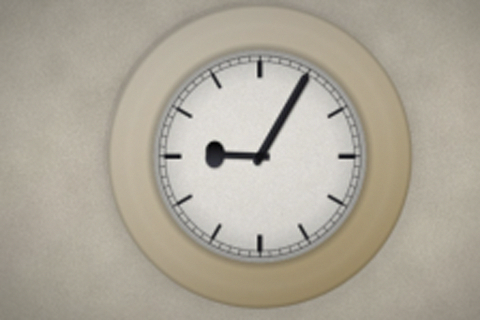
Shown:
9,05
